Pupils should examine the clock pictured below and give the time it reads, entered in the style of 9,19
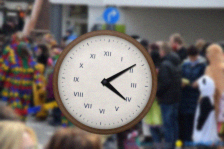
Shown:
4,09
